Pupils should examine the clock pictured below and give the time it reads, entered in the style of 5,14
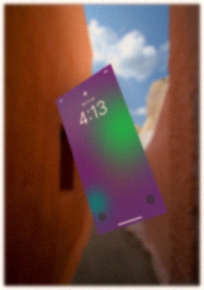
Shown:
4,13
